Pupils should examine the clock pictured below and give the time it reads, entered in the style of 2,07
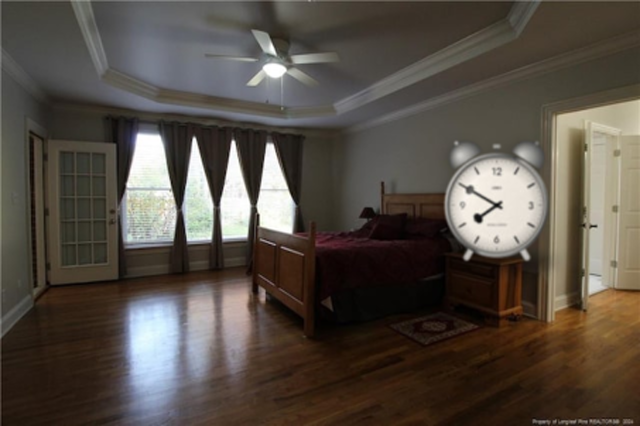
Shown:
7,50
